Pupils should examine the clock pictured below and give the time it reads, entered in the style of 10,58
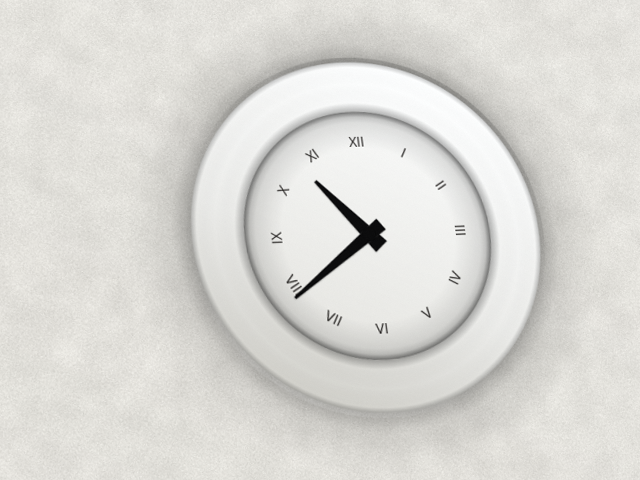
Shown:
10,39
